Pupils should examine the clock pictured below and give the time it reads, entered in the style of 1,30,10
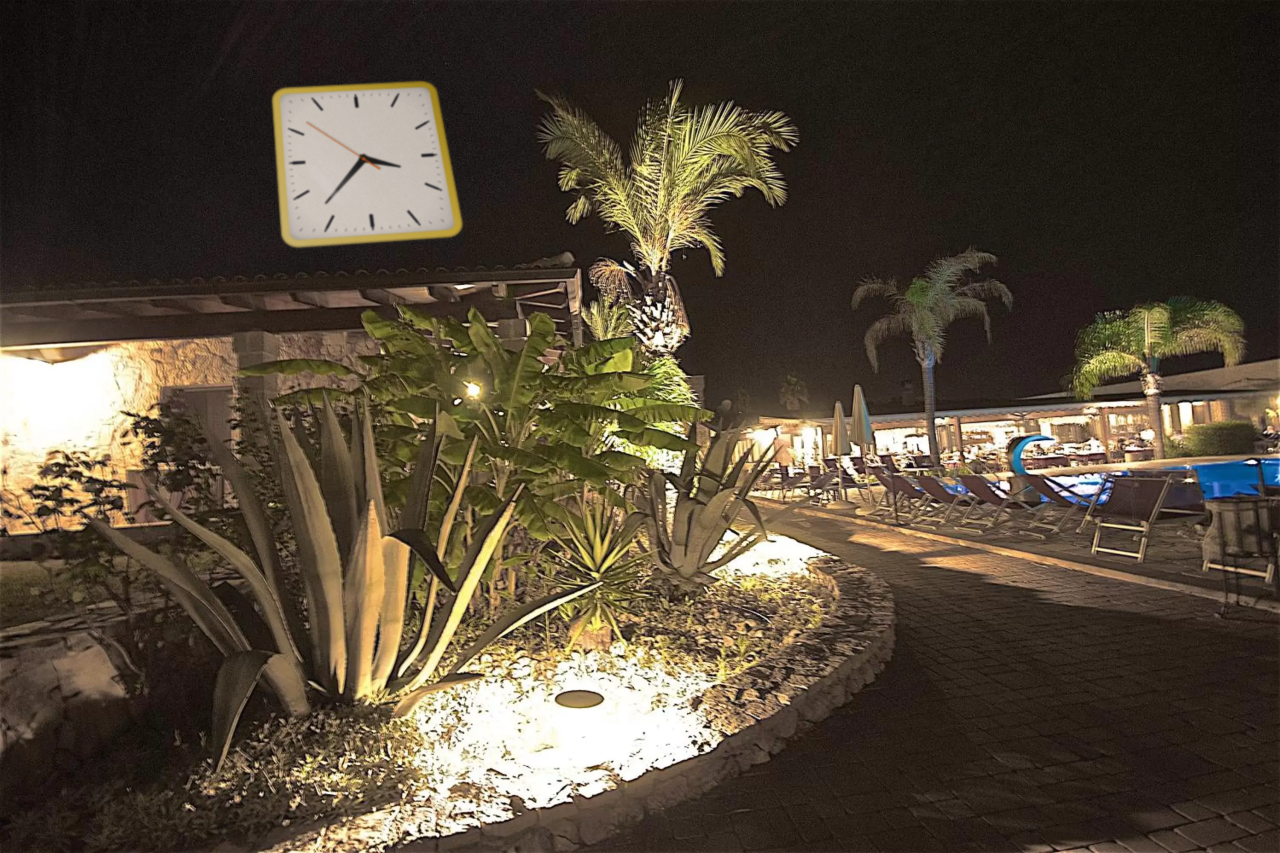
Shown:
3,36,52
